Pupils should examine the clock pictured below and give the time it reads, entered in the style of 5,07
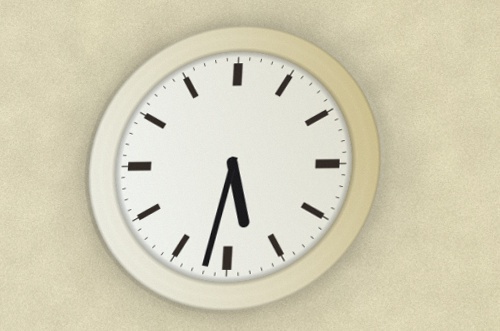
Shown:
5,32
